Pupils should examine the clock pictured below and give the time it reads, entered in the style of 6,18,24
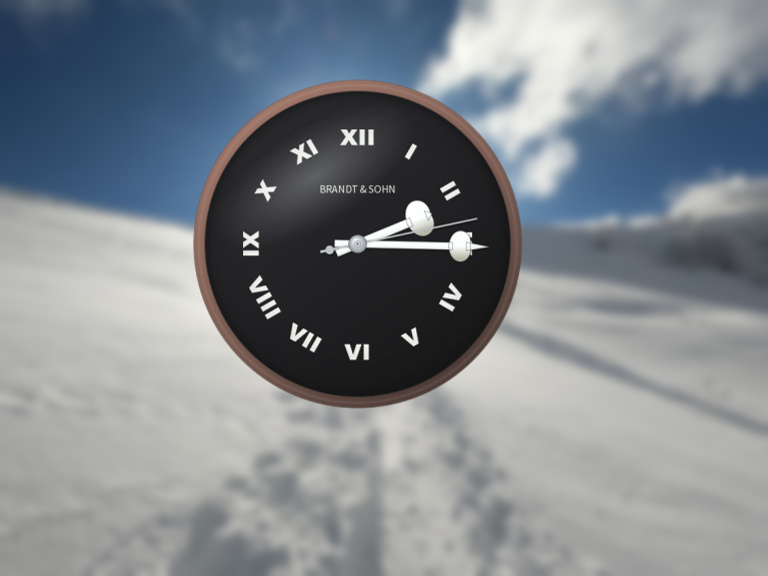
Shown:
2,15,13
